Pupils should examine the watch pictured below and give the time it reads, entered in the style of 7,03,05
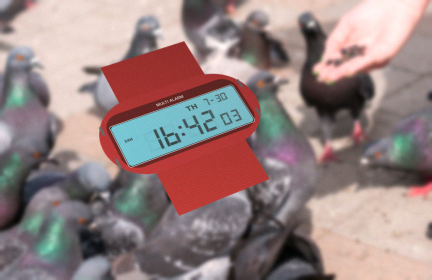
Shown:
16,42,03
